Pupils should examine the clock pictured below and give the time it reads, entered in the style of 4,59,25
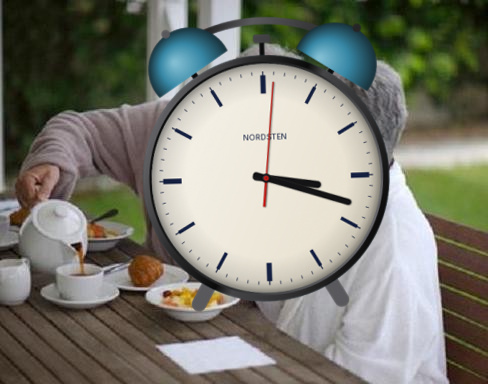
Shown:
3,18,01
